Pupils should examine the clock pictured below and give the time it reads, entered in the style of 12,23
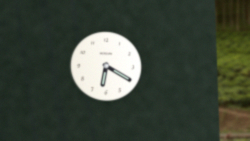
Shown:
6,20
